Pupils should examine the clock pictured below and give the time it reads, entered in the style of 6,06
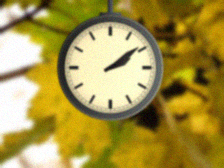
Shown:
2,09
